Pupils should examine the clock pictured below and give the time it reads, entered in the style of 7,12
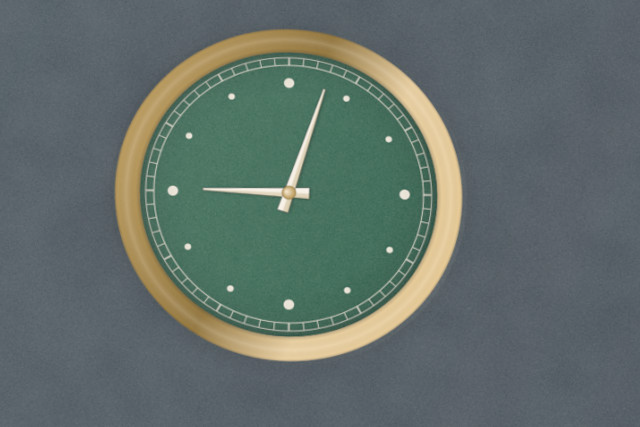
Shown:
9,03
